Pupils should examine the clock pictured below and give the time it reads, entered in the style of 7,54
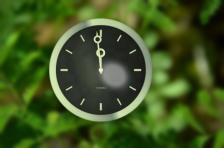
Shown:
11,59
